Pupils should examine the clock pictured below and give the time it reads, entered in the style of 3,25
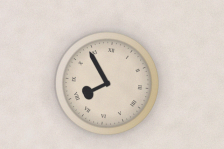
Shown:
7,54
